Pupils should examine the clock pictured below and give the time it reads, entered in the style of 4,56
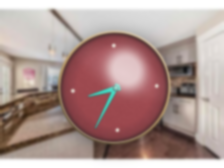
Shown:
8,35
